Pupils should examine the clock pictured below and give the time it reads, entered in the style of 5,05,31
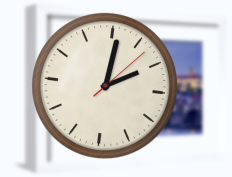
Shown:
2,01,07
